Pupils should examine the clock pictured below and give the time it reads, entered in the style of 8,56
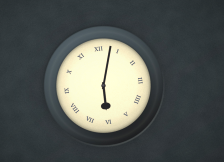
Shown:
6,03
